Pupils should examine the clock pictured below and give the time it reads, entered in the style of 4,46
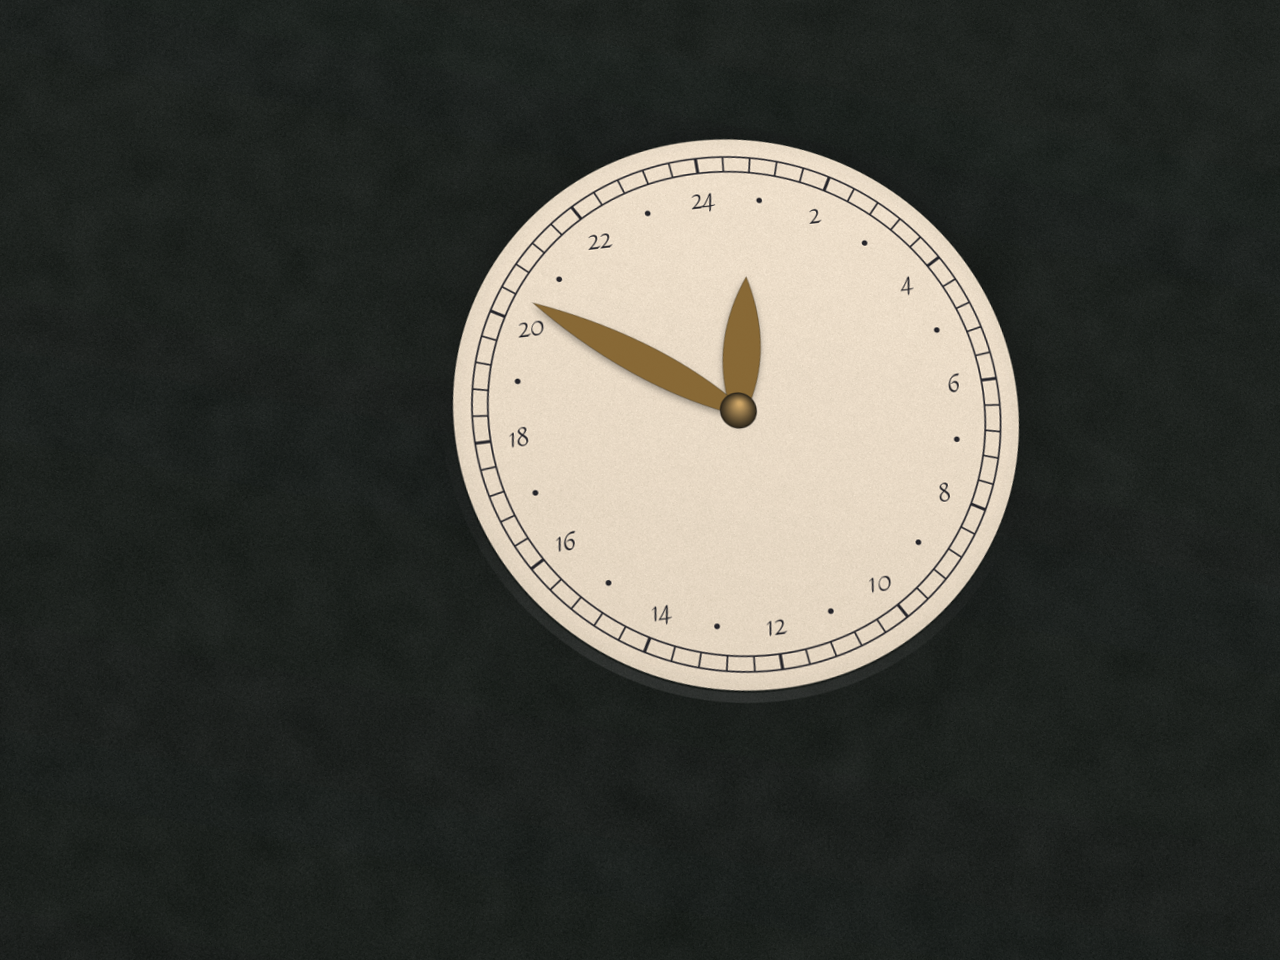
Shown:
0,51
